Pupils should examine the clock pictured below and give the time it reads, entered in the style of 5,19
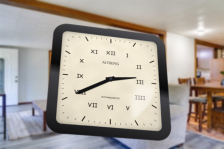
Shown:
2,40
